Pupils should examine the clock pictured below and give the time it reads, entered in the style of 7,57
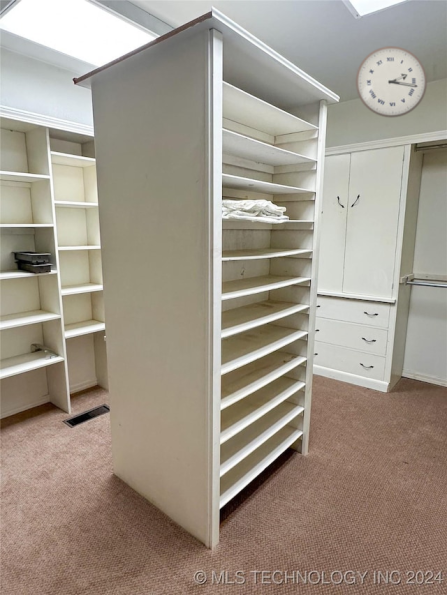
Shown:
2,17
